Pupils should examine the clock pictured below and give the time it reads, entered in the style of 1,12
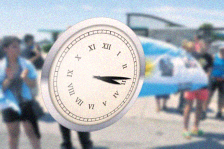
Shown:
3,14
